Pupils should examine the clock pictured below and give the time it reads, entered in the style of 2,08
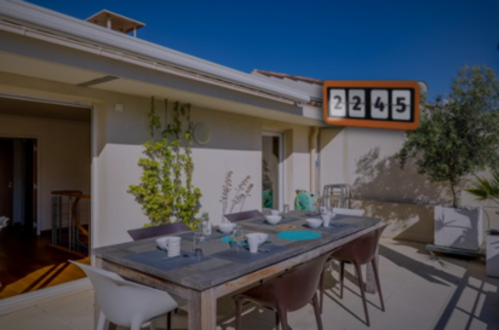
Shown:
22,45
